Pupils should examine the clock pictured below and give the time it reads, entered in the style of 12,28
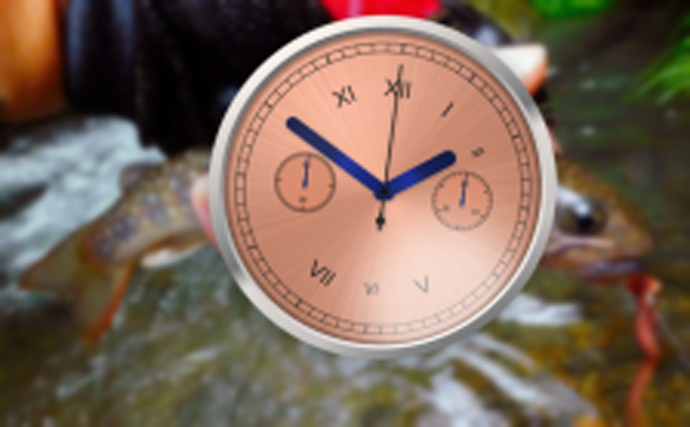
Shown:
1,50
